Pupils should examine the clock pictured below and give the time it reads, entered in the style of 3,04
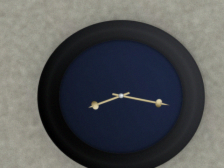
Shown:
8,17
